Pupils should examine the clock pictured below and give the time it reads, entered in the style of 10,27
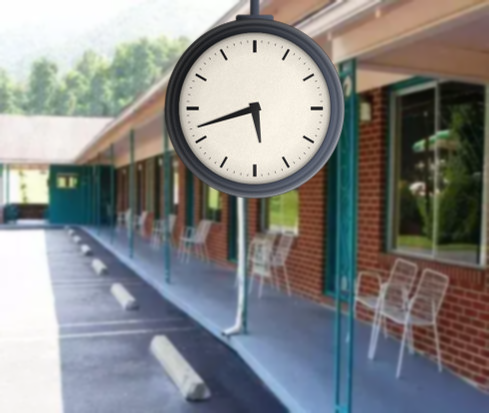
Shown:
5,42
